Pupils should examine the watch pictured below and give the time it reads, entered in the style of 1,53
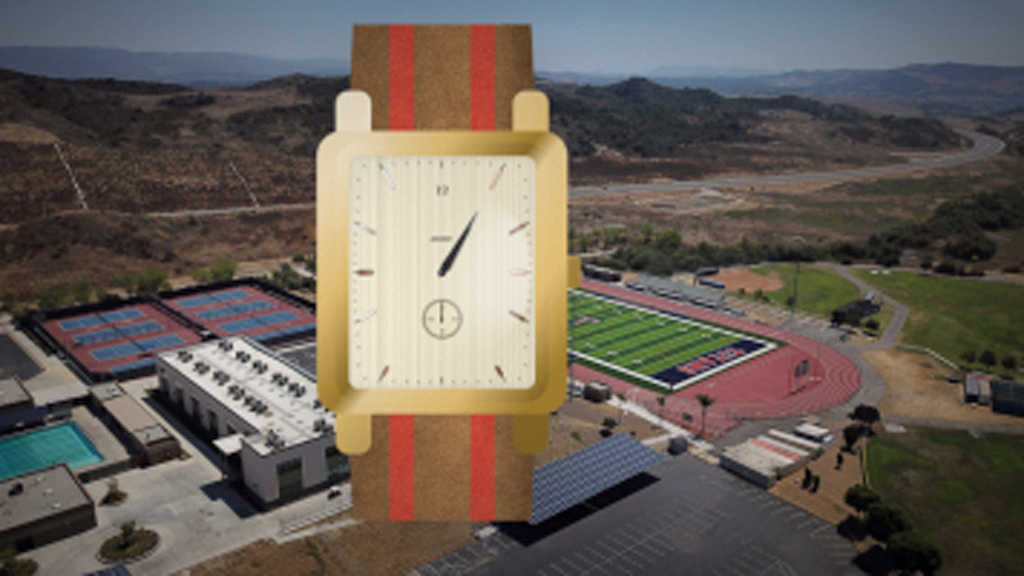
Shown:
1,05
